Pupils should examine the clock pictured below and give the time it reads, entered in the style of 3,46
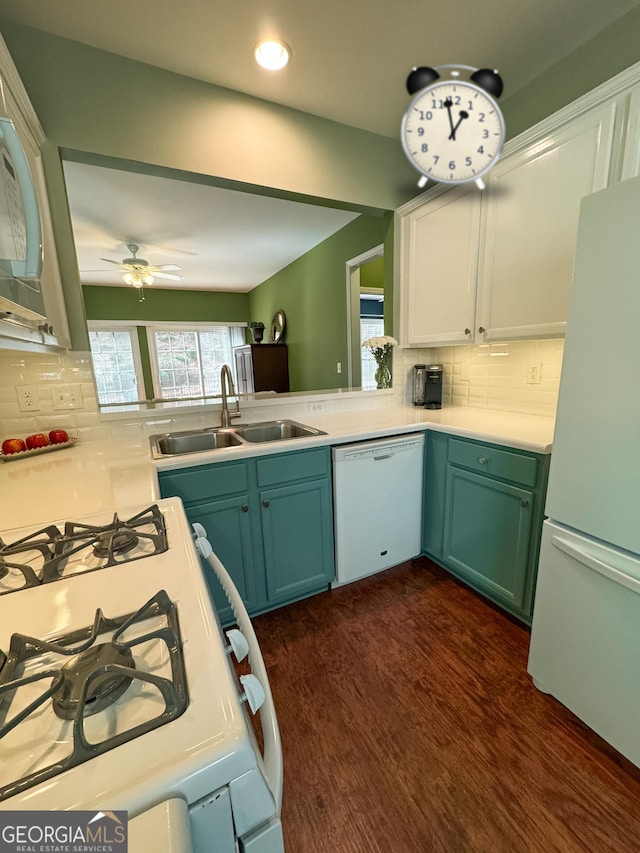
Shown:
12,58
